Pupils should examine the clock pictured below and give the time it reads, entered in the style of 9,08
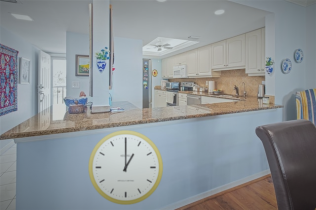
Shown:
1,00
